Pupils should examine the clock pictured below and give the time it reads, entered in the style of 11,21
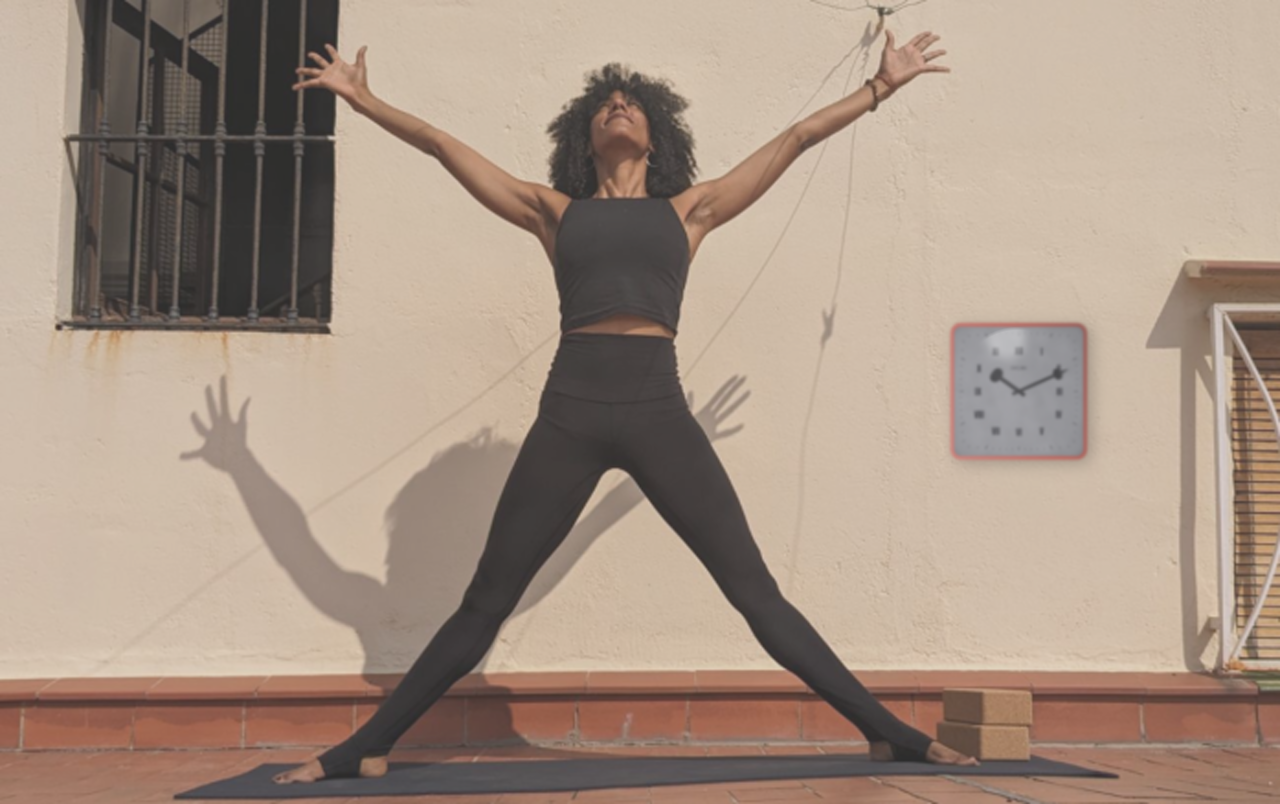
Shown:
10,11
